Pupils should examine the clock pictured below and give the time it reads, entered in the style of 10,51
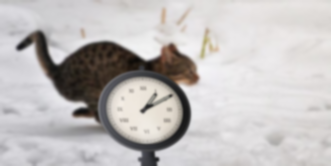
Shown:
1,10
